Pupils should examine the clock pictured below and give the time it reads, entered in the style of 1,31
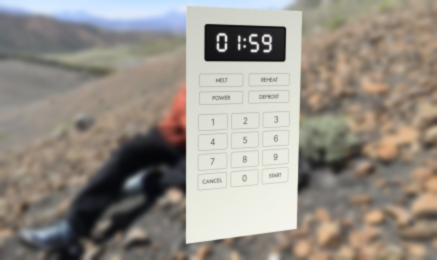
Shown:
1,59
